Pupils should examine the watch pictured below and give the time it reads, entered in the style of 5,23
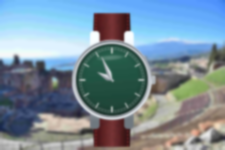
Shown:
9,56
